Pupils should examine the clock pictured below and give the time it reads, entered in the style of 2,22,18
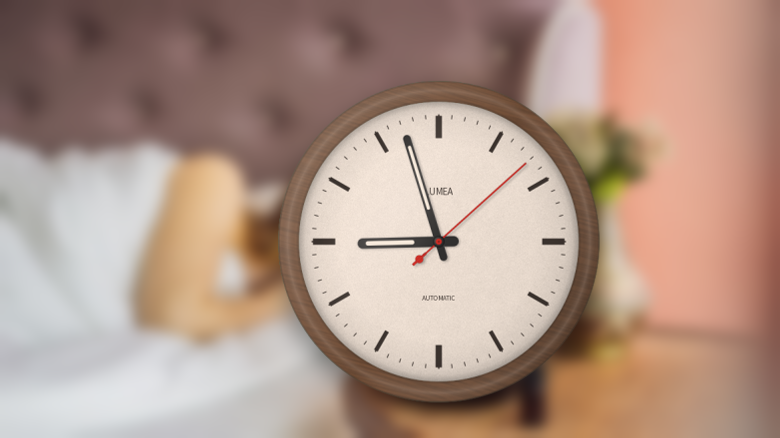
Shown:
8,57,08
